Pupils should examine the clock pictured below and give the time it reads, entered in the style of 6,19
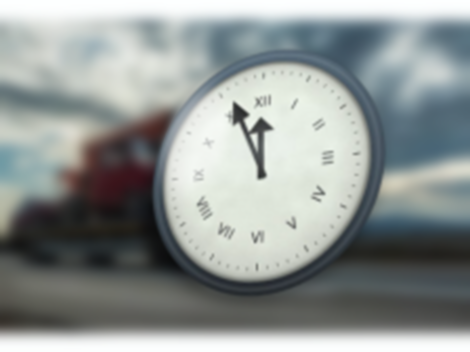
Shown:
11,56
